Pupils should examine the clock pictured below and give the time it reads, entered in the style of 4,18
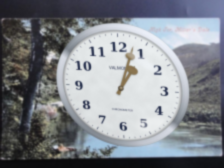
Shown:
1,03
